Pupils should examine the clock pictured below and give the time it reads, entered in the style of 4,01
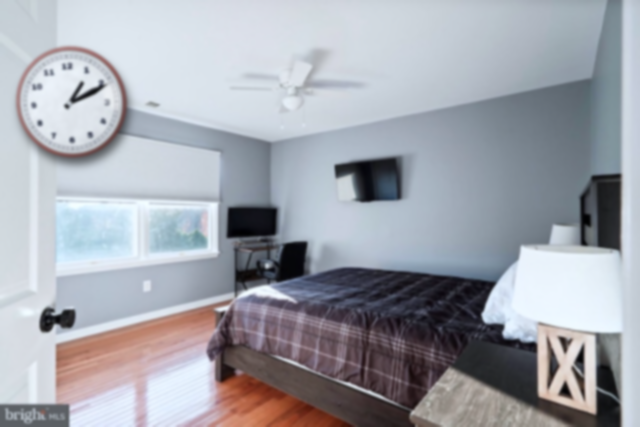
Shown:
1,11
